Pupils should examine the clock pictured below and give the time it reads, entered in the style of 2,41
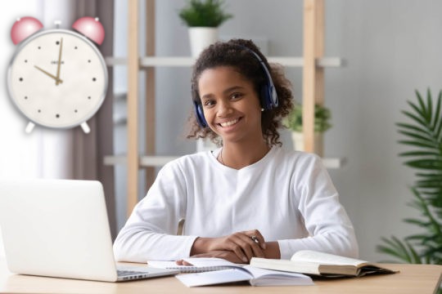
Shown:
10,01
